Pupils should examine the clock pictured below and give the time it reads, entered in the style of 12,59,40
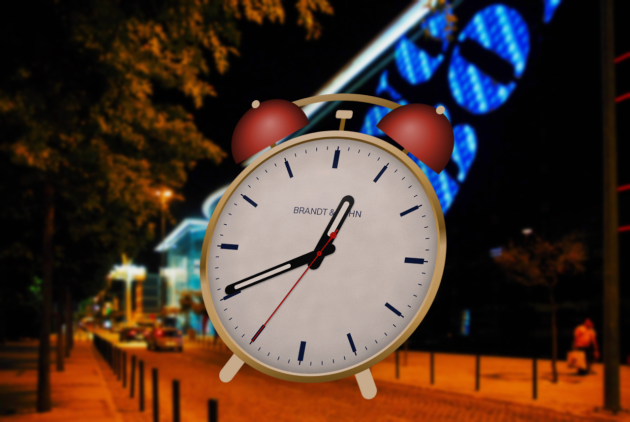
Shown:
12,40,35
